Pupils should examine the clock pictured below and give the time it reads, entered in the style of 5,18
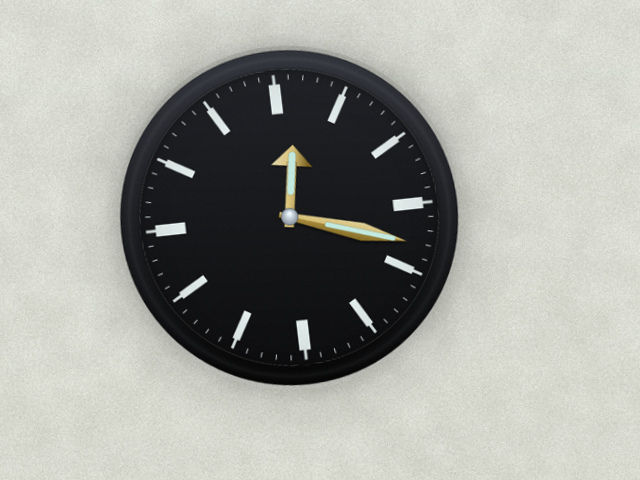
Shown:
12,18
